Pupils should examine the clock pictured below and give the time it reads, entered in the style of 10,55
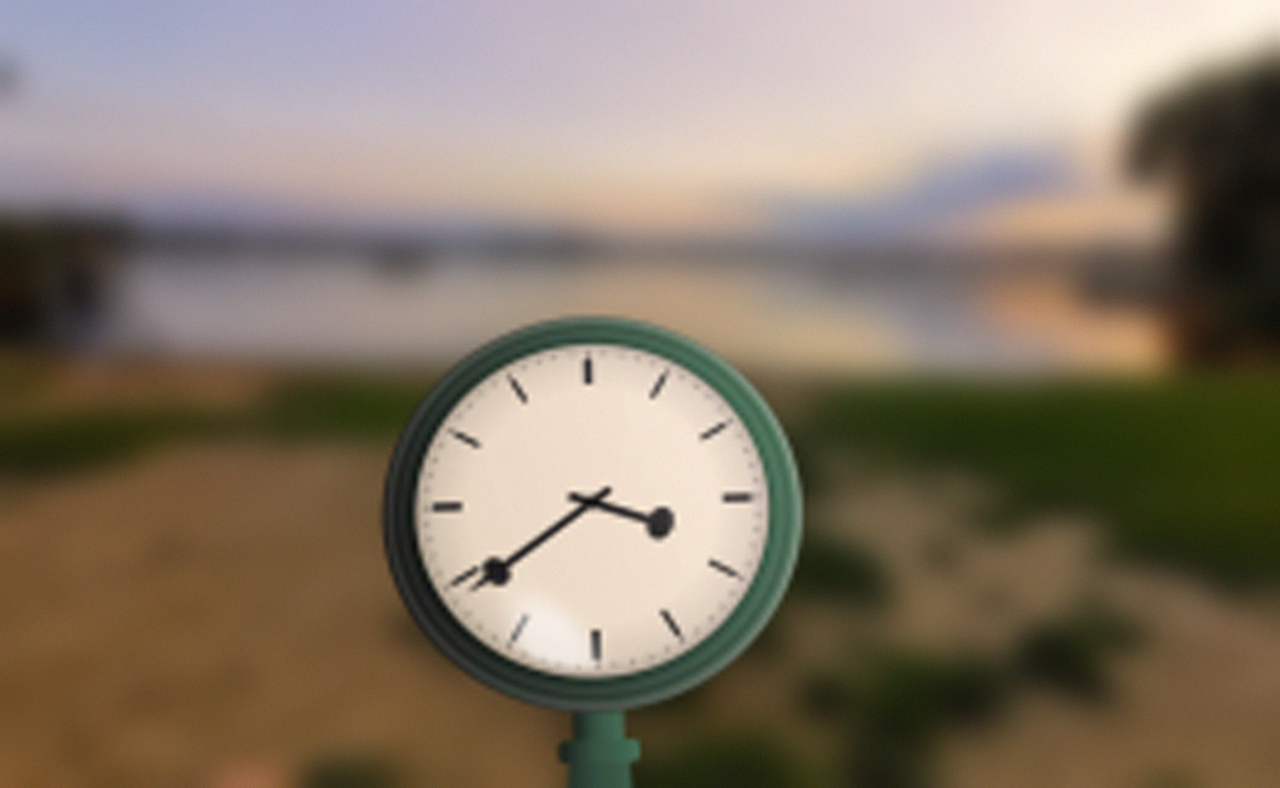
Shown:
3,39
